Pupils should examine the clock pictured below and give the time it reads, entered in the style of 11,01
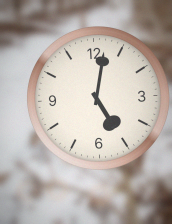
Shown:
5,02
